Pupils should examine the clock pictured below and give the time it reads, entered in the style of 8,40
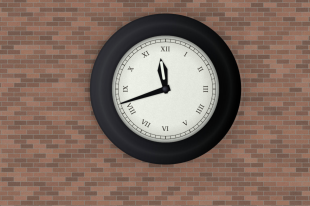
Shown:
11,42
